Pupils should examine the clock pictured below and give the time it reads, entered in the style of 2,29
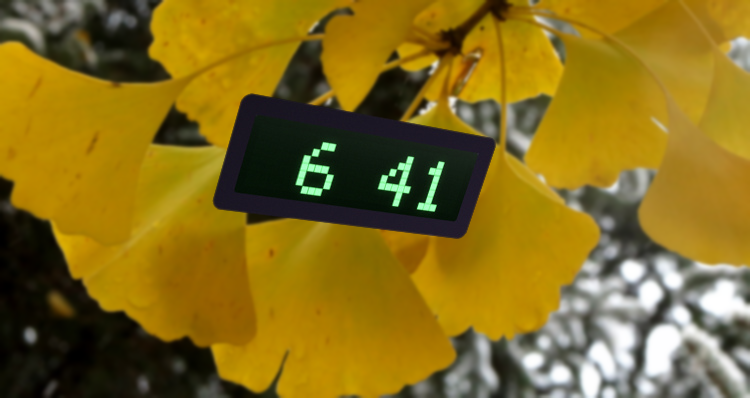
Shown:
6,41
